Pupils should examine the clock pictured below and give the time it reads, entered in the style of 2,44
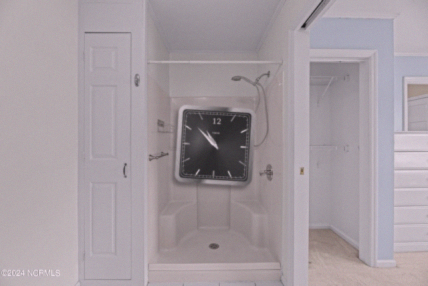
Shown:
10,52
